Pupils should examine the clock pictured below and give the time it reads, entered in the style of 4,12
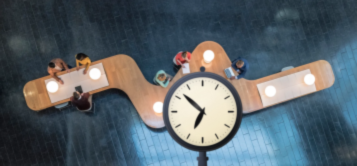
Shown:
6,52
